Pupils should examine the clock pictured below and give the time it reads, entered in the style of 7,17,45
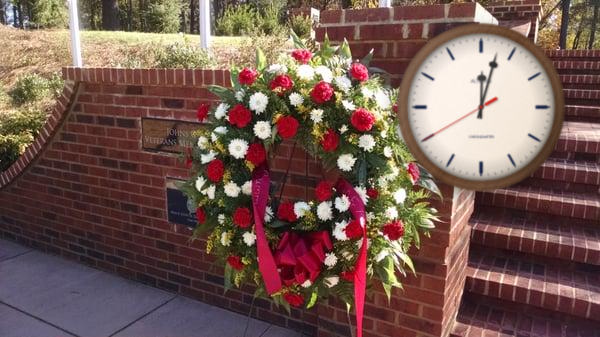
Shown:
12,02,40
